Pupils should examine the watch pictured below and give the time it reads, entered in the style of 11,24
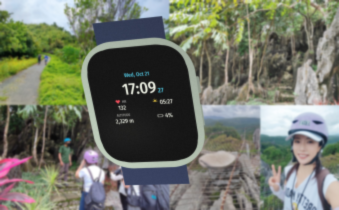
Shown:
17,09
